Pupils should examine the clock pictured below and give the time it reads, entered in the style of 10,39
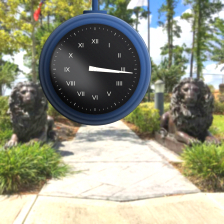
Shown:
3,16
